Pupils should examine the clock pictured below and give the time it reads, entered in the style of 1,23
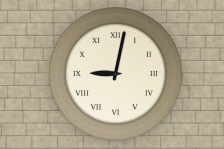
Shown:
9,02
